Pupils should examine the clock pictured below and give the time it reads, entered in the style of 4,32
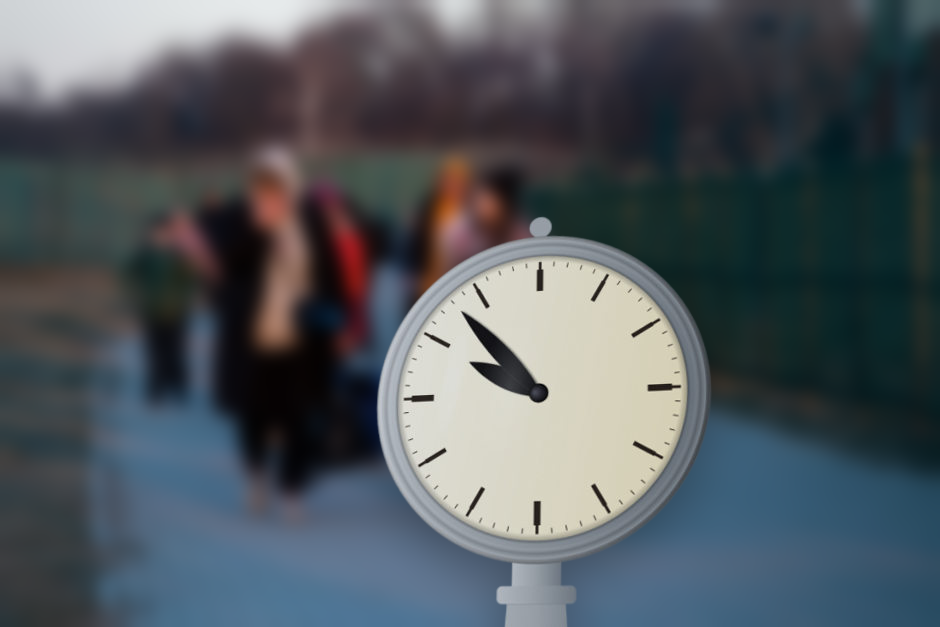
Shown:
9,53
